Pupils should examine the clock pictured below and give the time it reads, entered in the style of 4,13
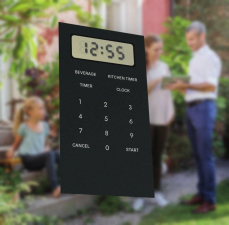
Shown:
12,55
